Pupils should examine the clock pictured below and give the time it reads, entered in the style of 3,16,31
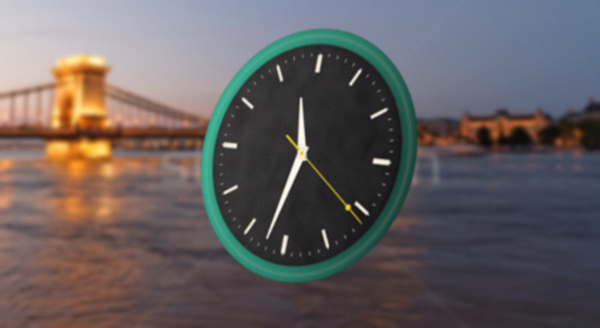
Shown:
11,32,21
